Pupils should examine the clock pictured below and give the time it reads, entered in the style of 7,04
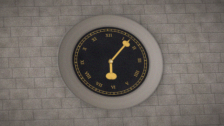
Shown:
6,07
